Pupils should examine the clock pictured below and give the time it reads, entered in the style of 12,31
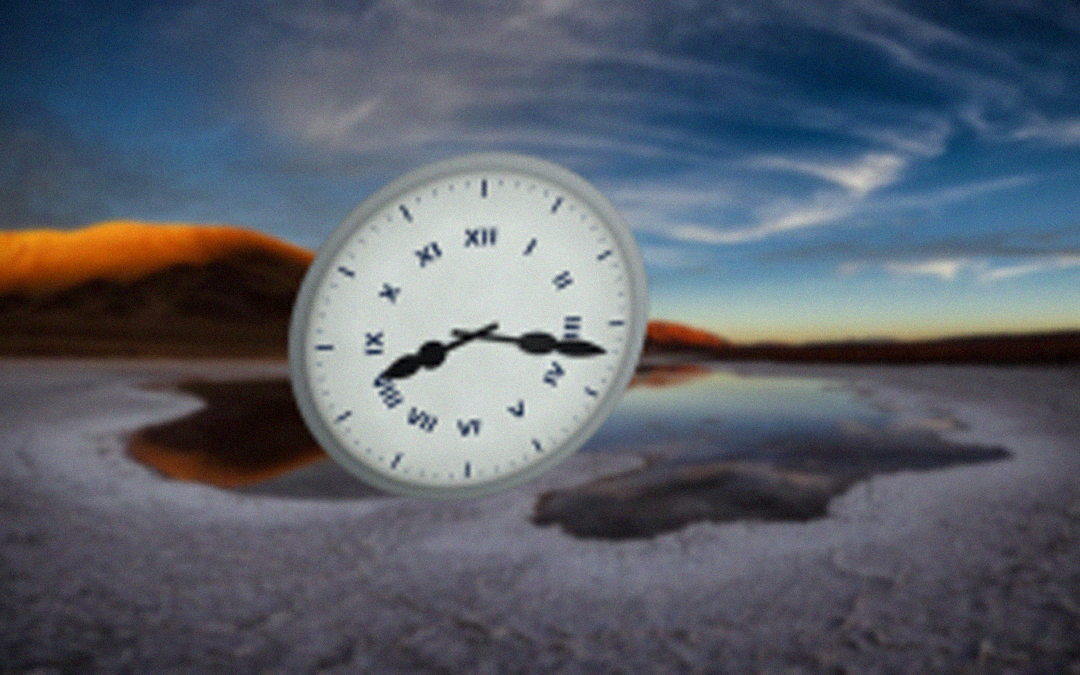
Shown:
8,17
